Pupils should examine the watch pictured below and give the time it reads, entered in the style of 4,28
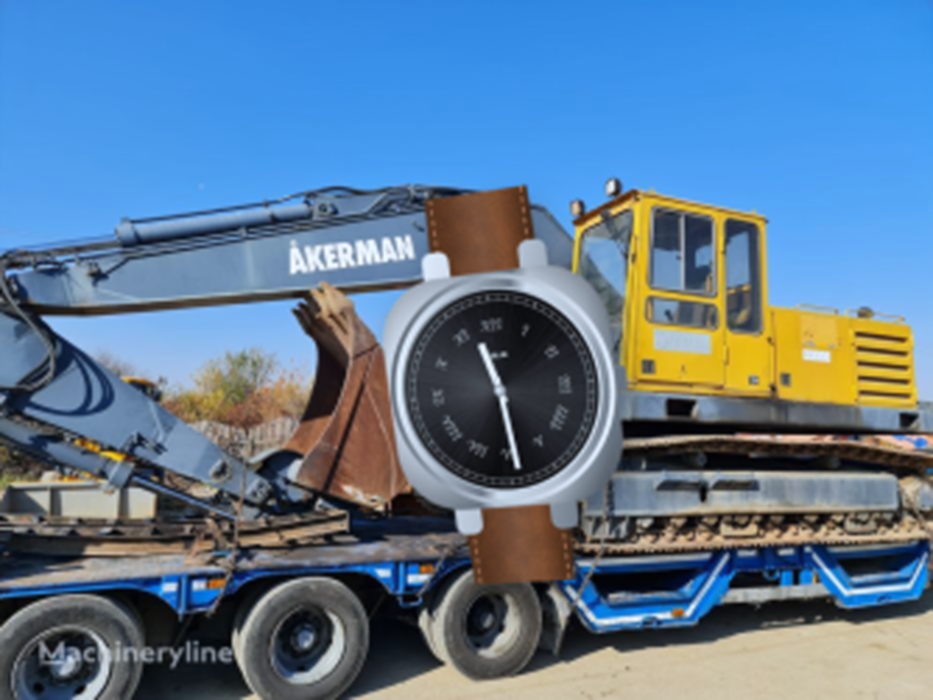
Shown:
11,29
